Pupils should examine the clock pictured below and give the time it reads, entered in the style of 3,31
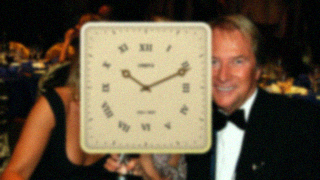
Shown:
10,11
